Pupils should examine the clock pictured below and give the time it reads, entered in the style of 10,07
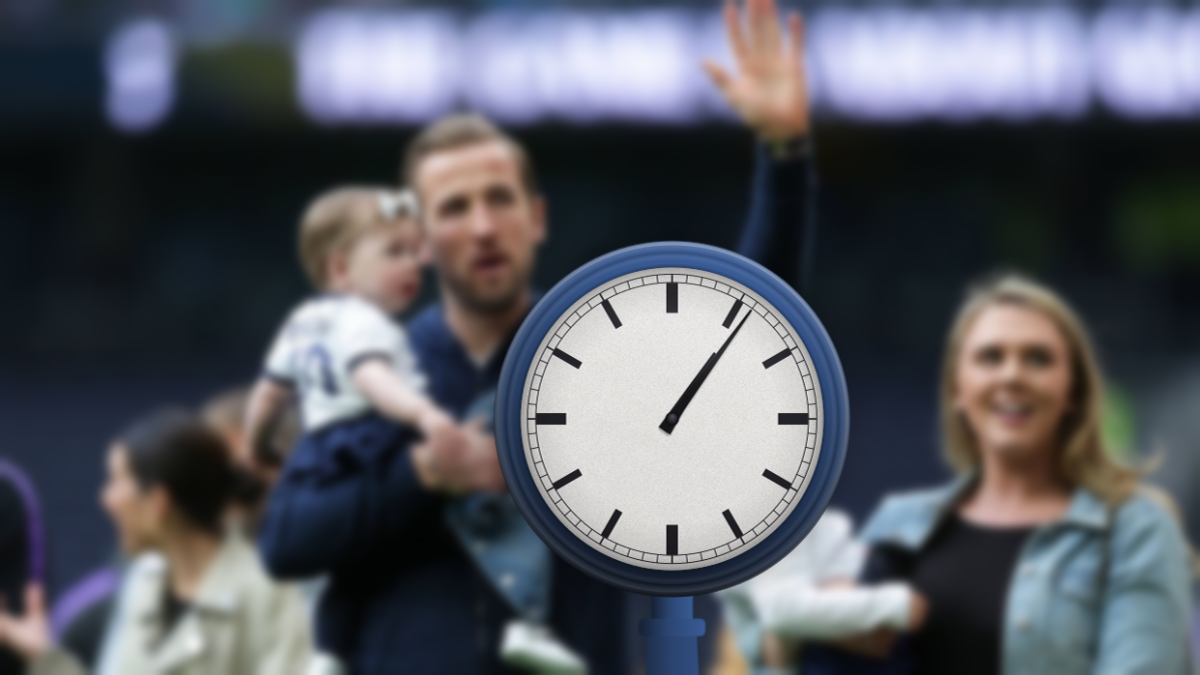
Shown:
1,06
